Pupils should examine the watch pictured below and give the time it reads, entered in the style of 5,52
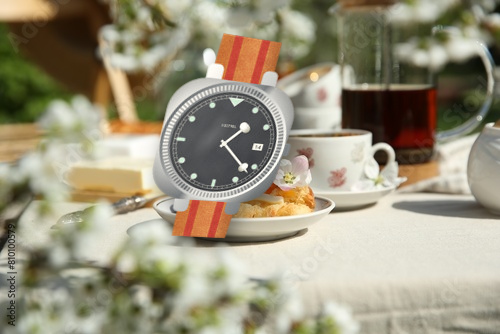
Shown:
1,22
